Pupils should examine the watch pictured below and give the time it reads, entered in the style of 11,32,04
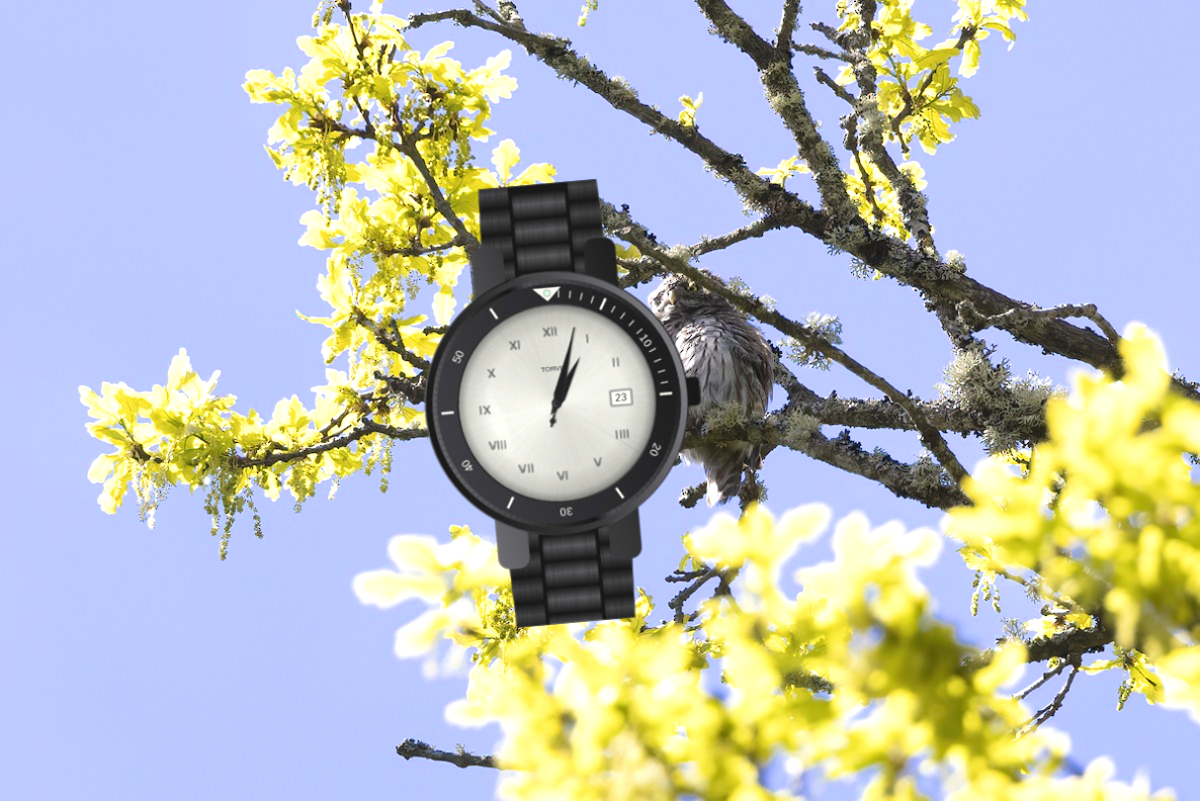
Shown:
1,03,03
